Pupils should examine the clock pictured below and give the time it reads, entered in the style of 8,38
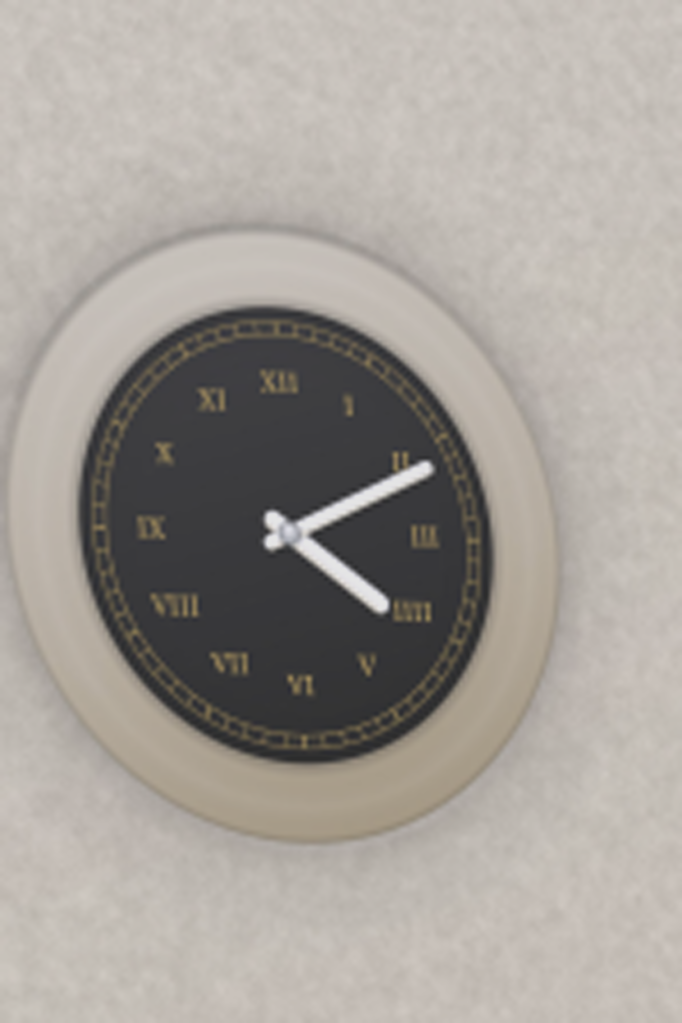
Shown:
4,11
